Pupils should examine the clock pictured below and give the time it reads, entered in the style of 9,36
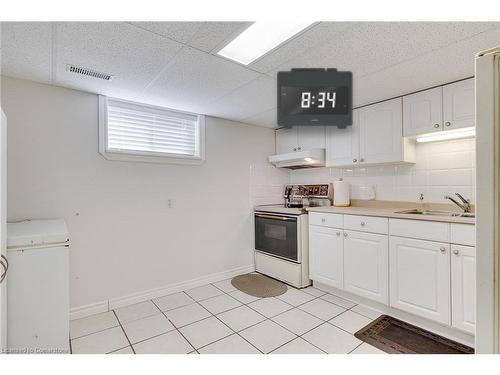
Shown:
8,34
